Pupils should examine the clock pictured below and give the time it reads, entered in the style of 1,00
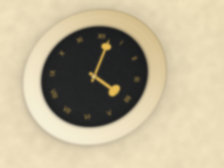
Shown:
4,02
